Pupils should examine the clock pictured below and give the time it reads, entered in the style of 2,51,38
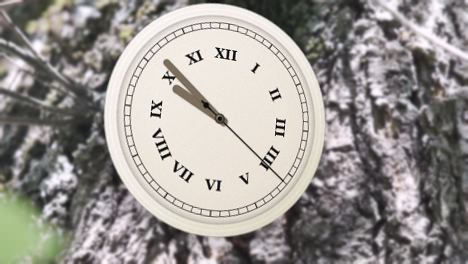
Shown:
9,51,21
